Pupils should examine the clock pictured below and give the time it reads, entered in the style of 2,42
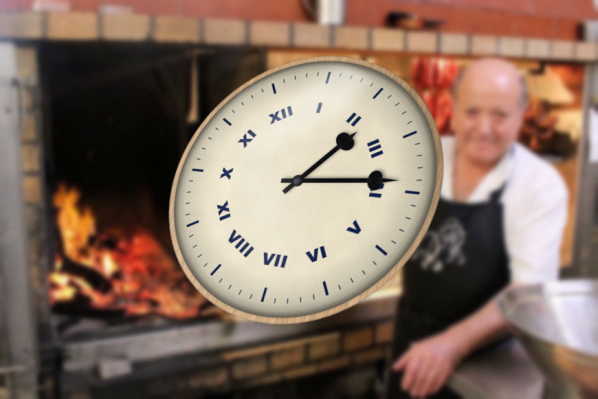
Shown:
2,19
